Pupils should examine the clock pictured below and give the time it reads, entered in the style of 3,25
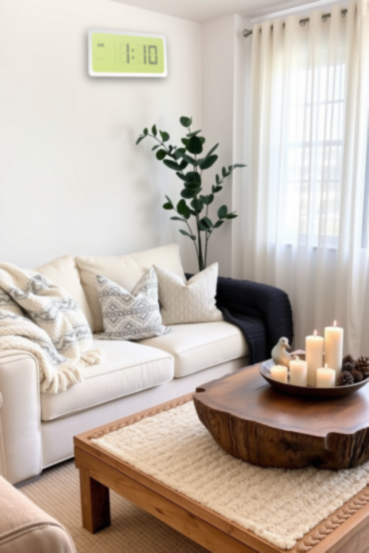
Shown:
1,10
